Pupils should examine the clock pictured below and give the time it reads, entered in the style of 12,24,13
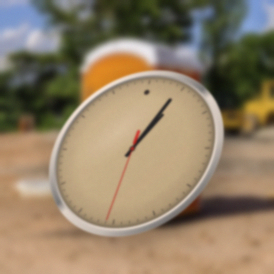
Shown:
1,04,31
